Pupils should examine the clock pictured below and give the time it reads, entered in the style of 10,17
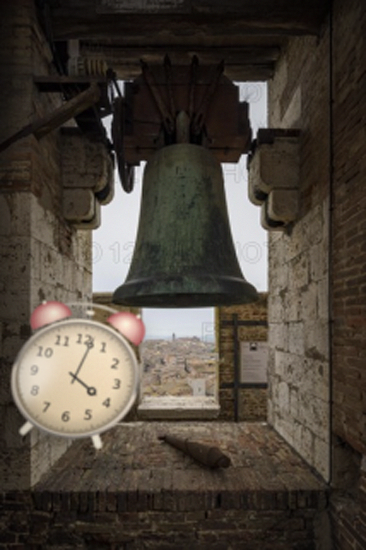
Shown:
4,02
